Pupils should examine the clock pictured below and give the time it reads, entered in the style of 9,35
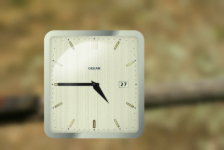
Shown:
4,45
